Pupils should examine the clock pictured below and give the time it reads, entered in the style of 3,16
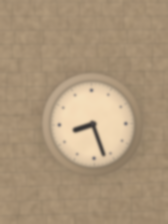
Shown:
8,27
